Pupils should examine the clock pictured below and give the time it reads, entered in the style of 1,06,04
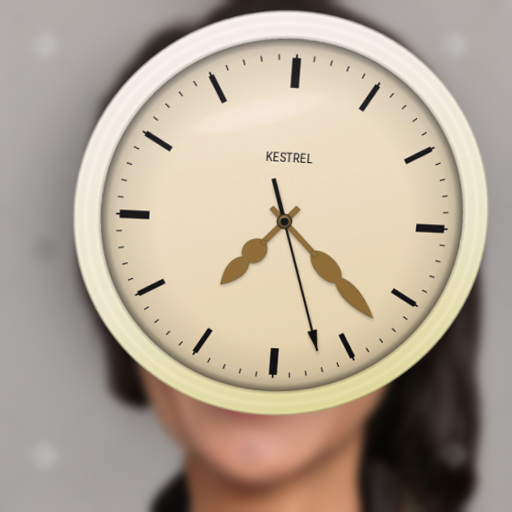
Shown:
7,22,27
